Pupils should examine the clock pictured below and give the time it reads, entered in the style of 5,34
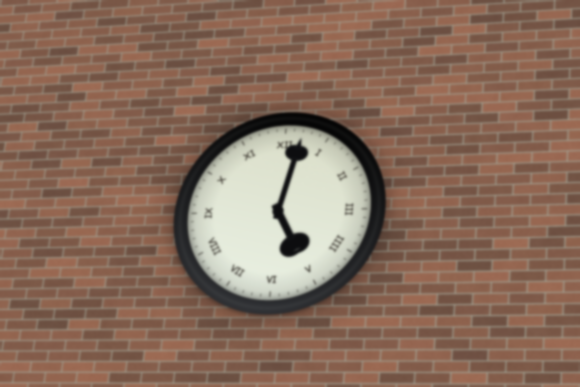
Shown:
5,02
